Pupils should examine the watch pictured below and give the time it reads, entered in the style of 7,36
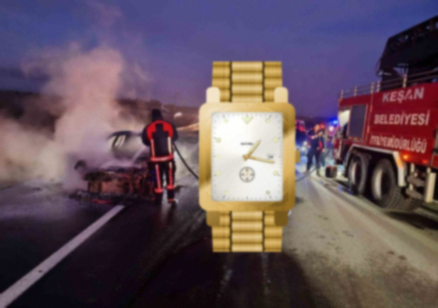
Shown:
1,17
